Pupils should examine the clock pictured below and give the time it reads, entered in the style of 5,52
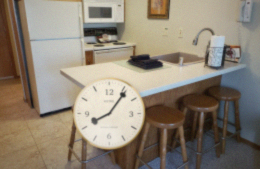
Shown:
8,06
